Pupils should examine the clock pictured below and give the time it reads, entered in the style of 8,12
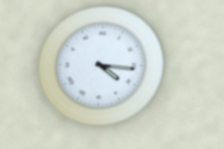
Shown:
4,16
